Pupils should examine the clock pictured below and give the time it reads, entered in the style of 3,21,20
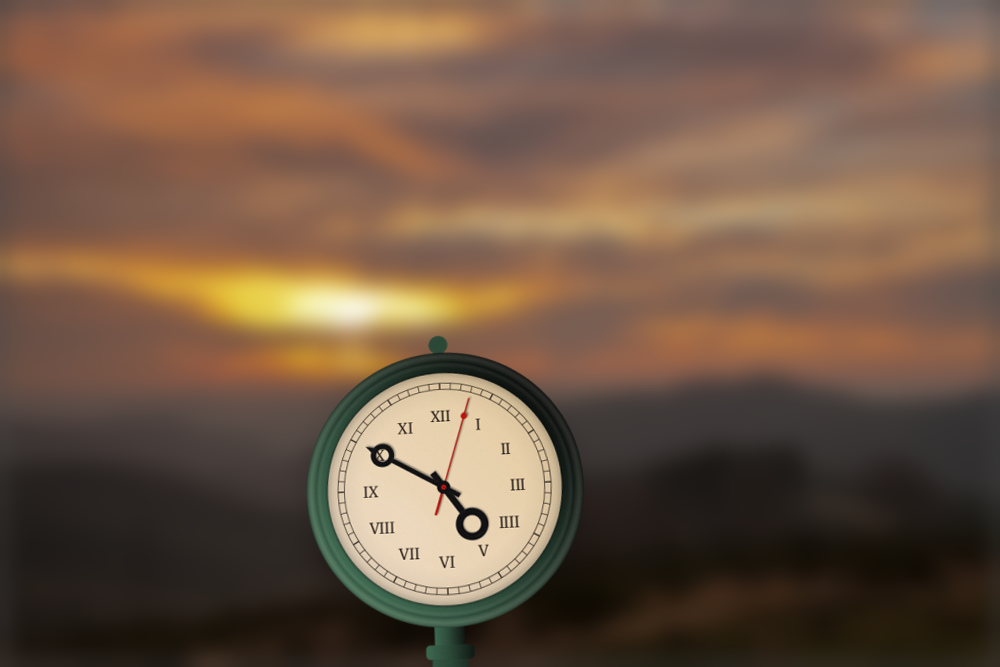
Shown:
4,50,03
